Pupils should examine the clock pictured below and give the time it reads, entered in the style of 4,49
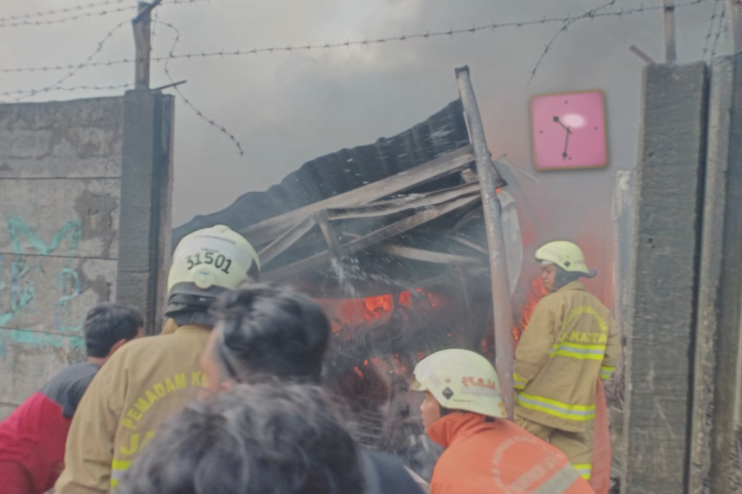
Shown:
10,32
